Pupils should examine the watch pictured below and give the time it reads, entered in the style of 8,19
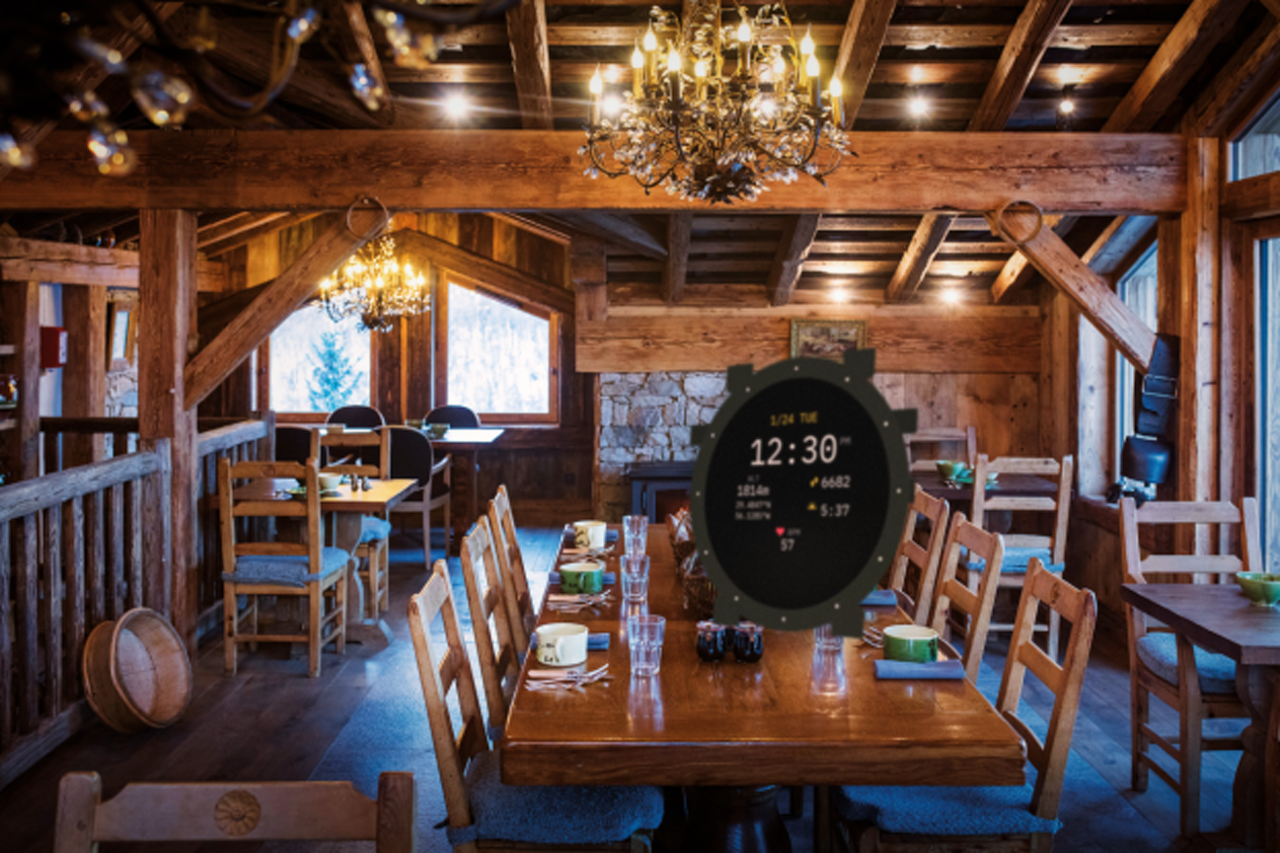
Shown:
12,30
